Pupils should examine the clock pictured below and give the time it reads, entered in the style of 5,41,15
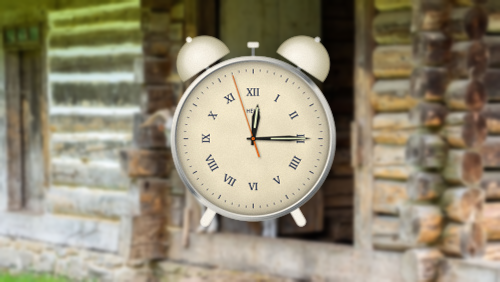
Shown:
12,14,57
